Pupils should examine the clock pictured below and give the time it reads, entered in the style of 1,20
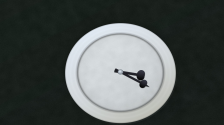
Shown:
3,20
